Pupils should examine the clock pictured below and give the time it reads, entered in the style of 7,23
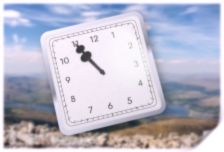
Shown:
10,55
